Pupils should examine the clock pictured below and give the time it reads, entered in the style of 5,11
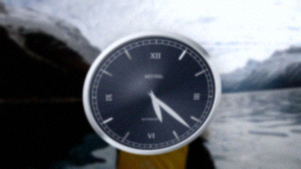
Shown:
5,22
